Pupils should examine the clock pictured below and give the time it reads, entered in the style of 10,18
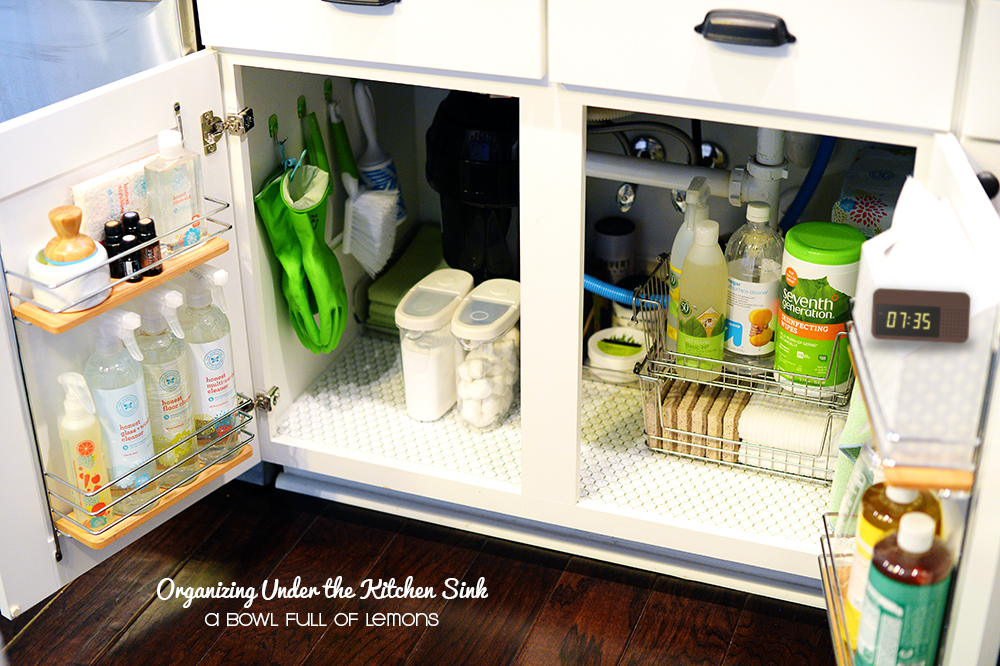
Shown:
7,35
